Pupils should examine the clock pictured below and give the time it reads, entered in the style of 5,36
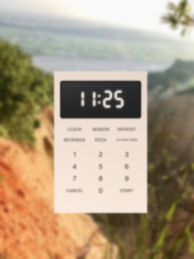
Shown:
11,25
